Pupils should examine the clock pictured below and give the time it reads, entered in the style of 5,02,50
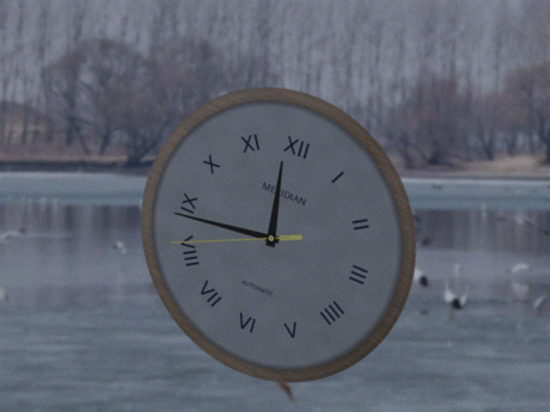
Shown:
11,43,41
